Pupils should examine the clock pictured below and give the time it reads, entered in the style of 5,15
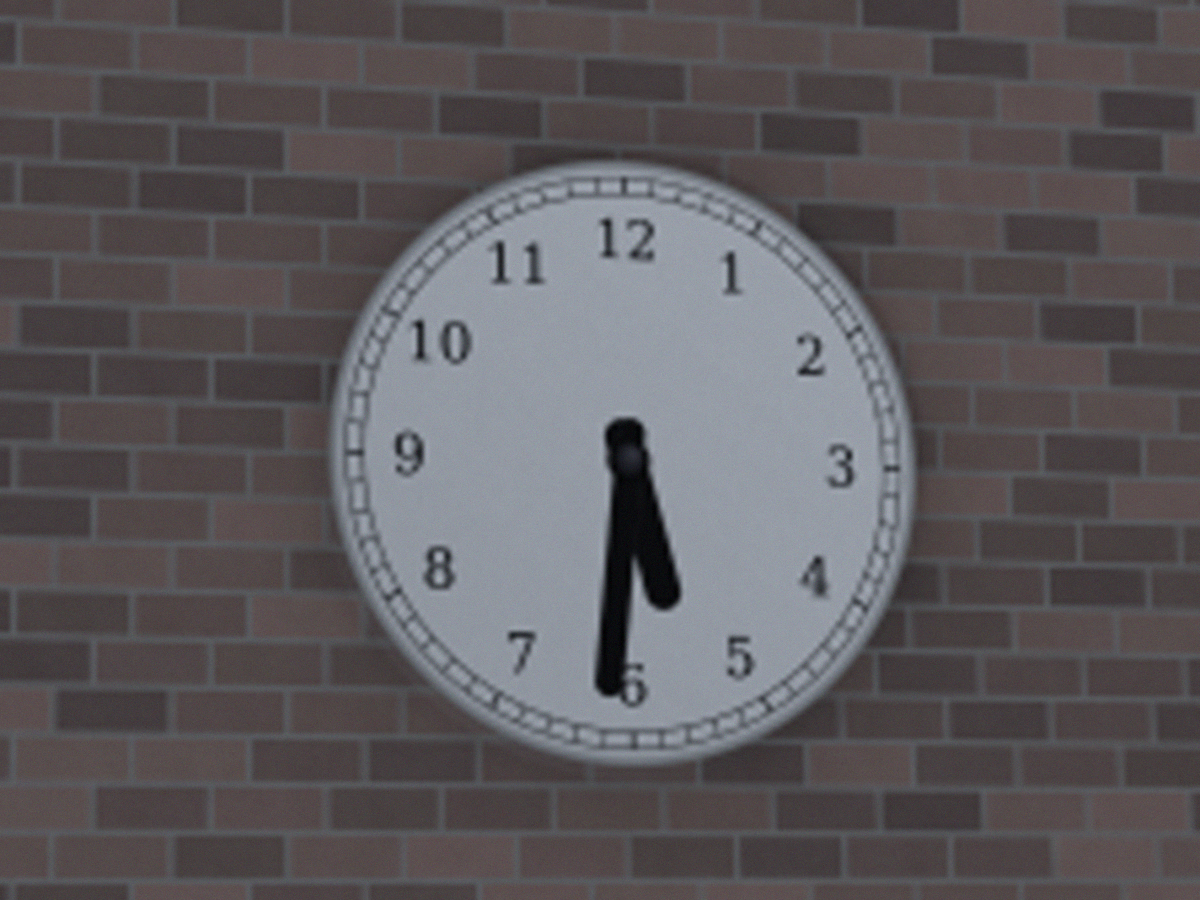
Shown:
5,31
